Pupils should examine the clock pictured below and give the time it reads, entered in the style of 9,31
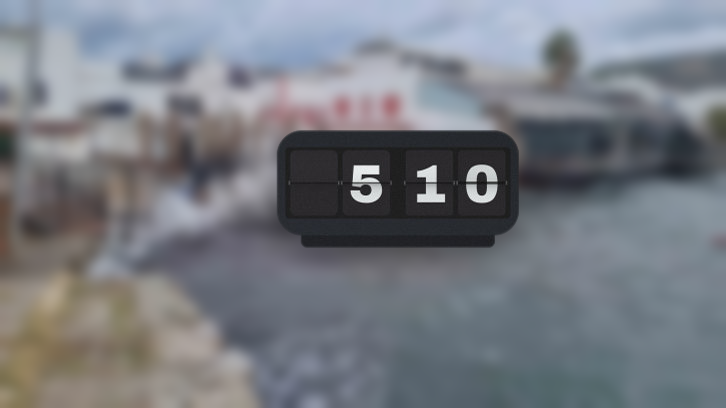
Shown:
5,10
